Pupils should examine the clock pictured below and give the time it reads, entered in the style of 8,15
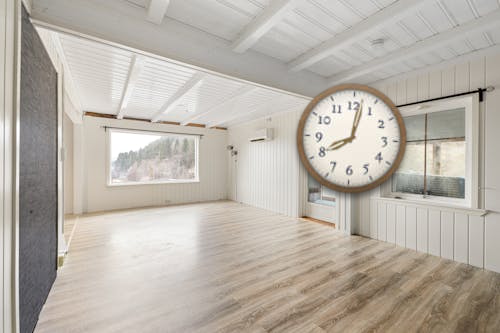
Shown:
8,02
